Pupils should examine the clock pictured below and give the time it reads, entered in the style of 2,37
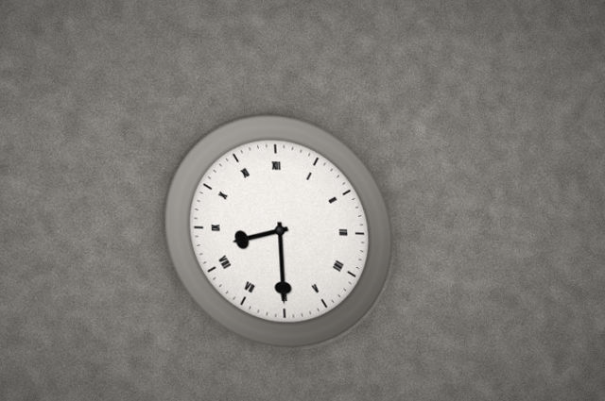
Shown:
8,30
